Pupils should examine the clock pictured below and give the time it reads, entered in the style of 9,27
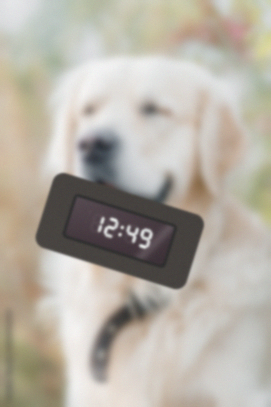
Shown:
12,49
